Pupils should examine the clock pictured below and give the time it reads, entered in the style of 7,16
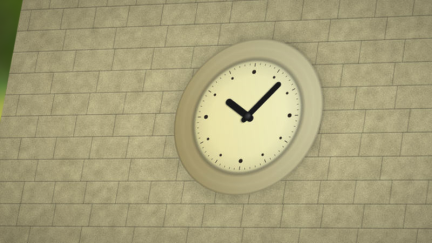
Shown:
10,07
